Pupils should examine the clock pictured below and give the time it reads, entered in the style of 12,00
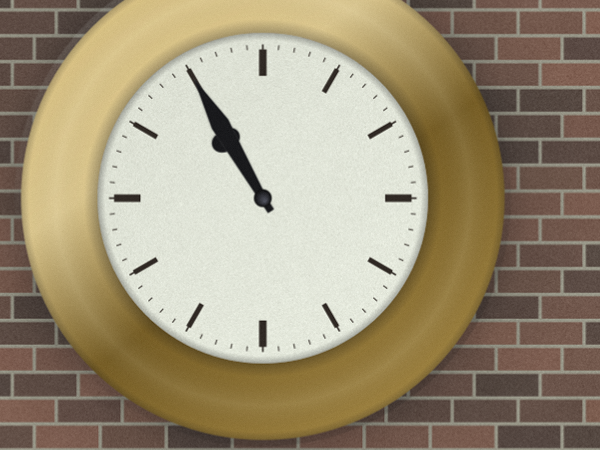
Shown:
10,55
